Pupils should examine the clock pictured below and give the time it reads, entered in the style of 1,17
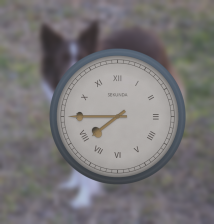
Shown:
7,45
